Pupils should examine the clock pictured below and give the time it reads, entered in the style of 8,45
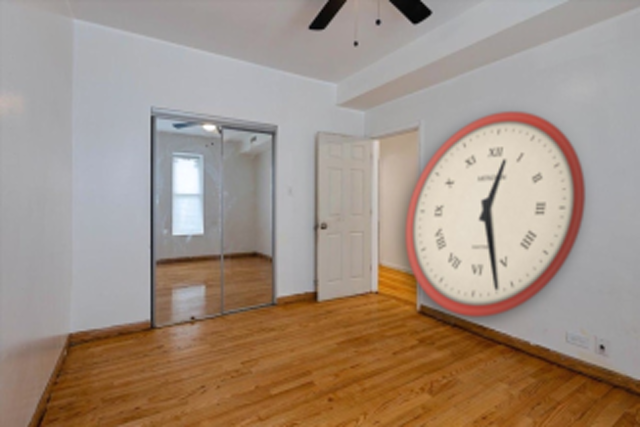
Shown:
12,27
